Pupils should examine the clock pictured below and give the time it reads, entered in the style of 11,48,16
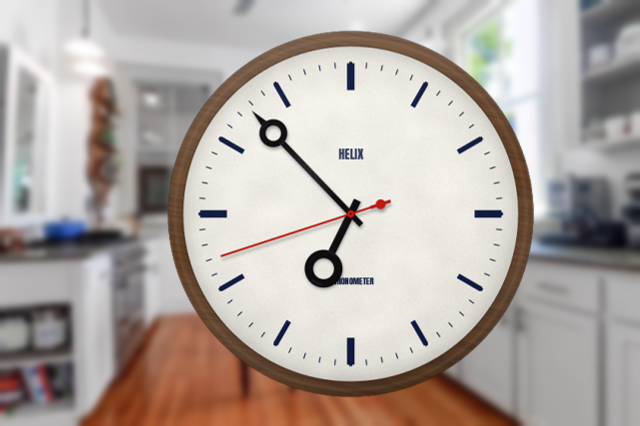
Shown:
6,52,42
